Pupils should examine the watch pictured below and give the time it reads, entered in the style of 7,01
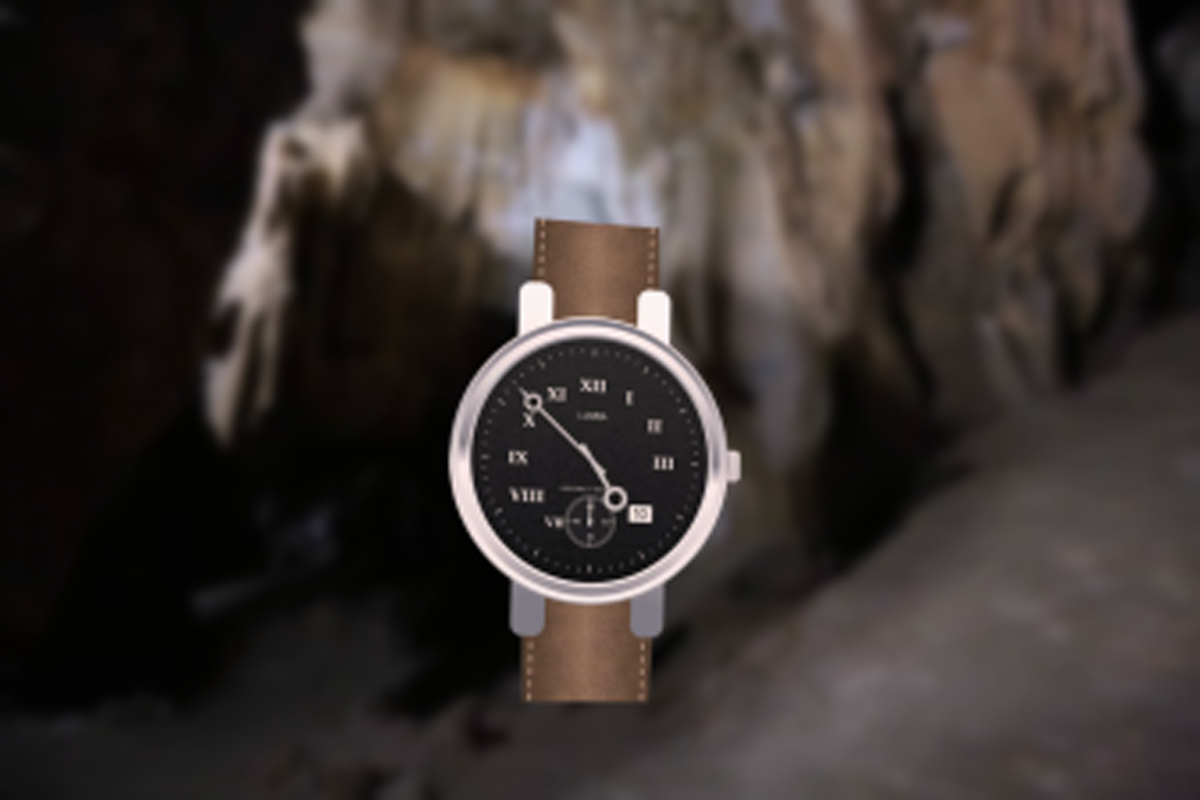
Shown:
4,52
